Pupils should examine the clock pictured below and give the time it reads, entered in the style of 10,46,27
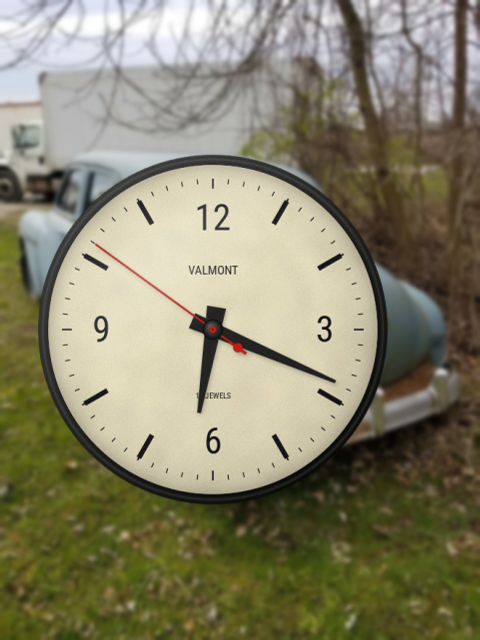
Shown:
6,18,51
